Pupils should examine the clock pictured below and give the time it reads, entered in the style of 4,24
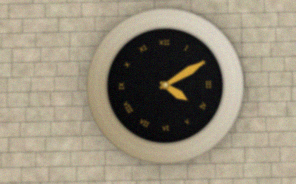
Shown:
4,10
